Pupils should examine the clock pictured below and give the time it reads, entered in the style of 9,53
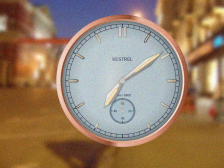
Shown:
7,09
